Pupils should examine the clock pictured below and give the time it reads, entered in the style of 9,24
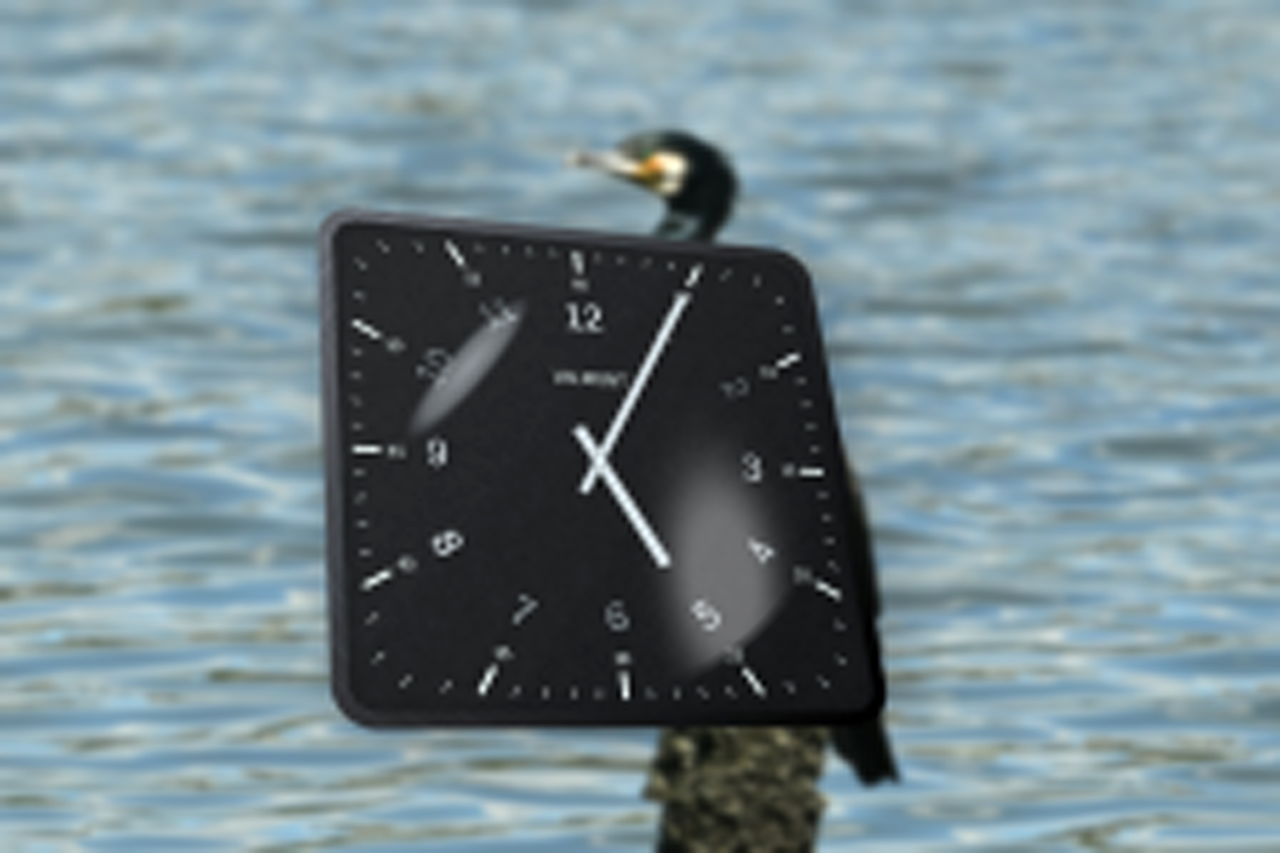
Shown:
5,05
